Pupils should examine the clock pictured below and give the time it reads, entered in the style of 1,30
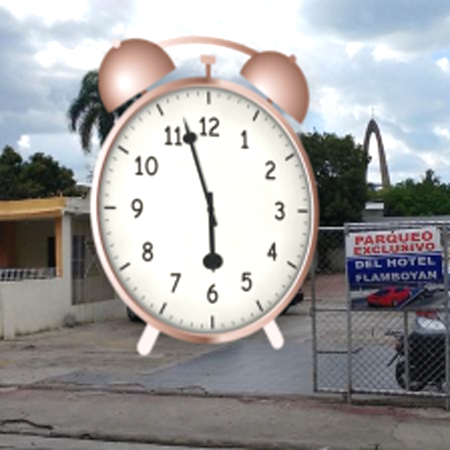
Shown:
5,57
